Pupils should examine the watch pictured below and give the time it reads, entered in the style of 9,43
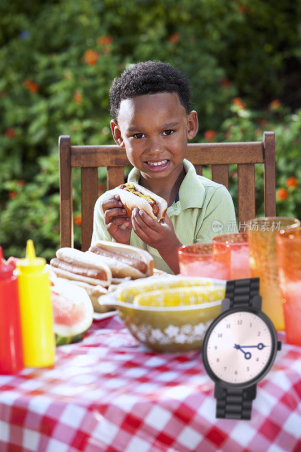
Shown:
4,15
